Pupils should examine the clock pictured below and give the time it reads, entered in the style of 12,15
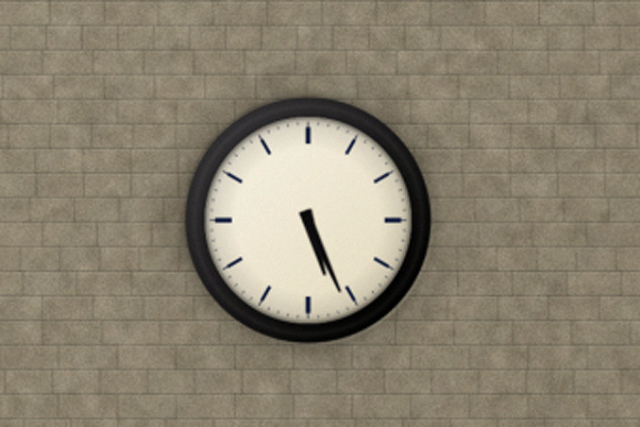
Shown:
5,26
